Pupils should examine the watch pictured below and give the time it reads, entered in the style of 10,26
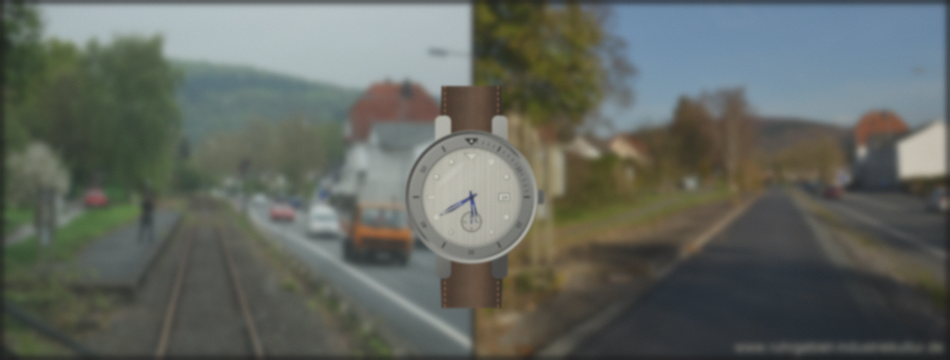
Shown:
5,40
